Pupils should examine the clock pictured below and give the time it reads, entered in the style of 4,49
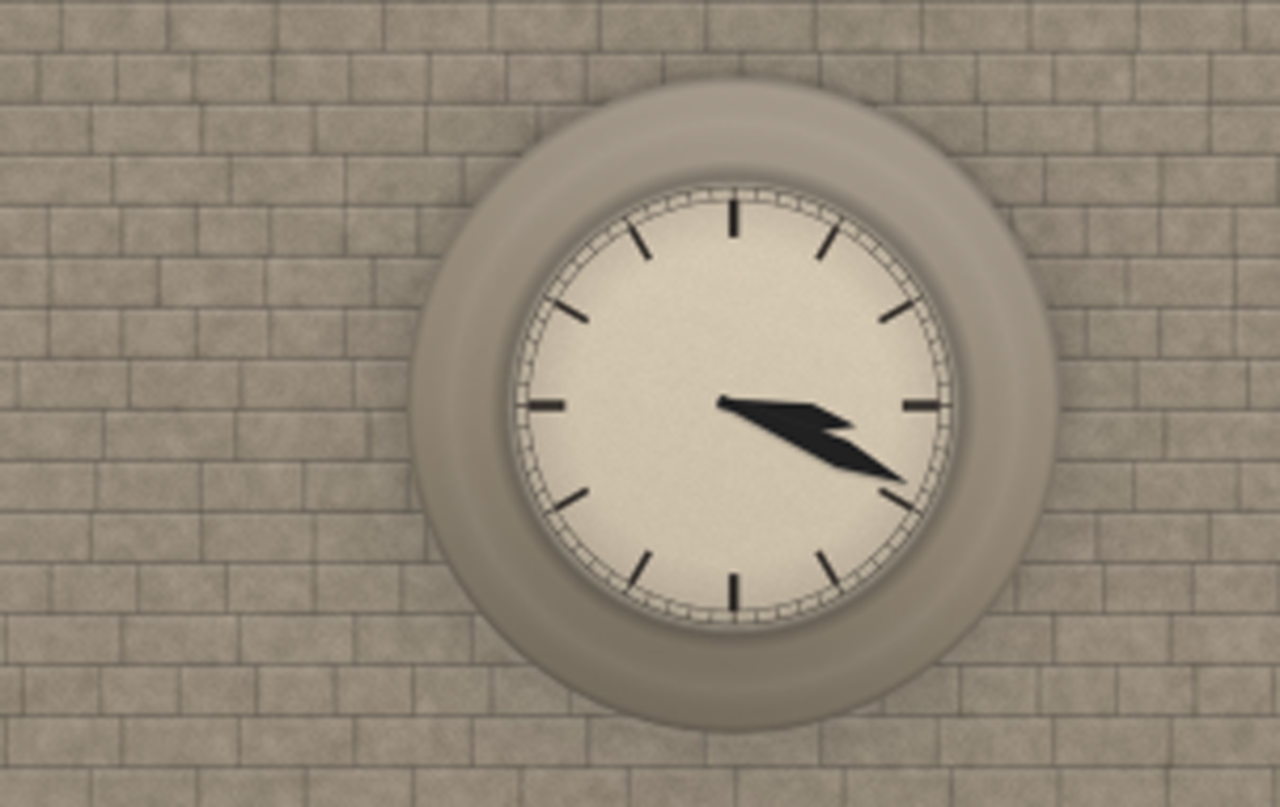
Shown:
3,19
